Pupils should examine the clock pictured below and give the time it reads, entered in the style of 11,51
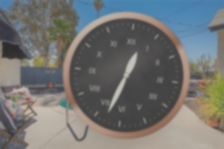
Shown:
12,33
